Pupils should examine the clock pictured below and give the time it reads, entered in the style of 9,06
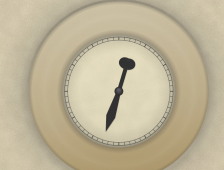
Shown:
12,33
